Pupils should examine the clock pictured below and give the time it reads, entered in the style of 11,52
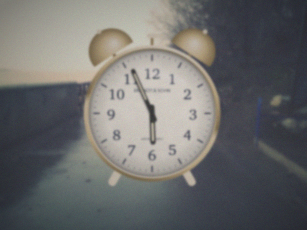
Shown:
5,56
